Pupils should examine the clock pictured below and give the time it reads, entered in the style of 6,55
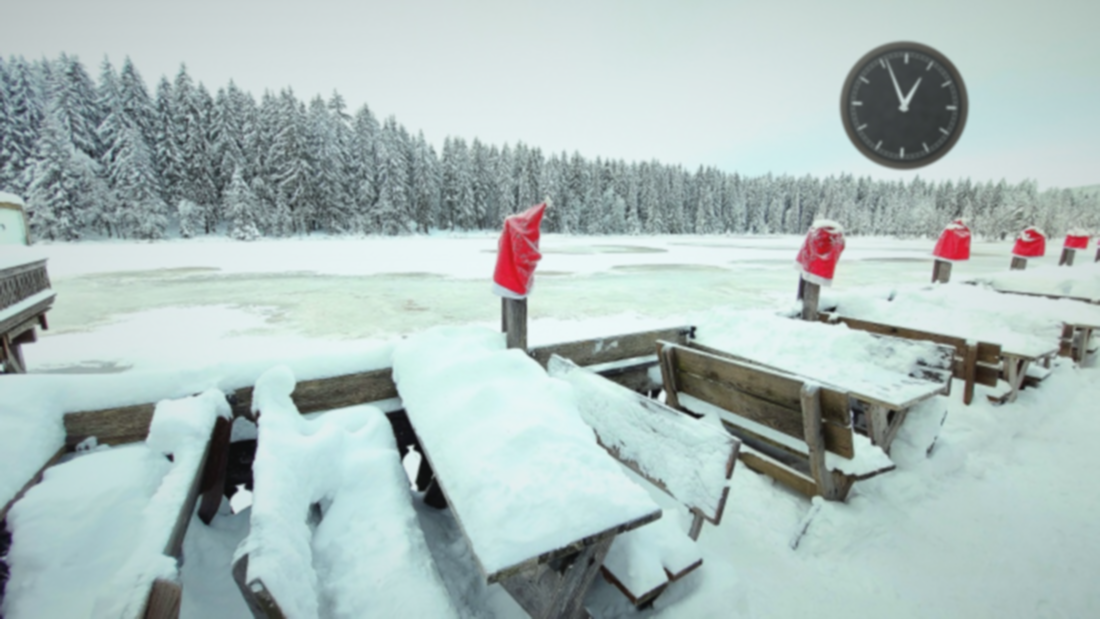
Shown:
12,56
